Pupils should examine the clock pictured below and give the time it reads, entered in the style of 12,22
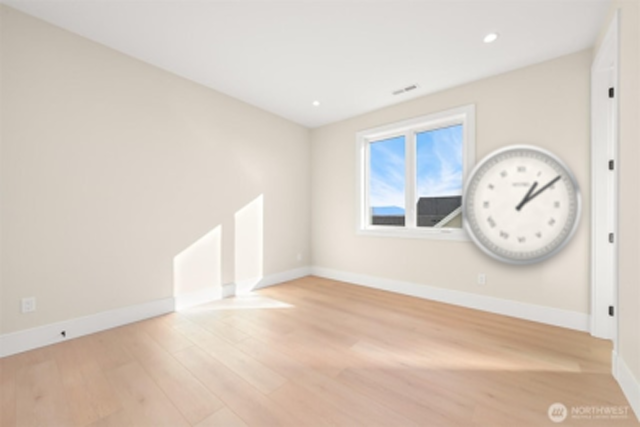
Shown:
1,09
